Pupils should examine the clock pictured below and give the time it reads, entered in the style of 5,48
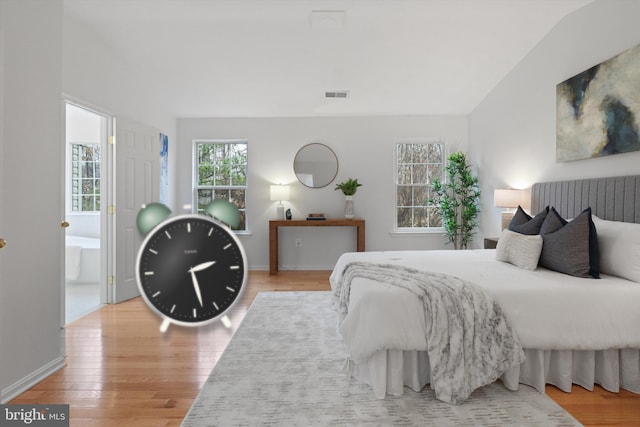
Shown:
2,28
